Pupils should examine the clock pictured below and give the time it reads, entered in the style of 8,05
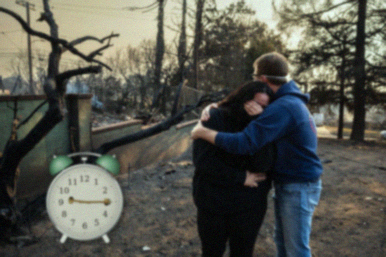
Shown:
9,15
